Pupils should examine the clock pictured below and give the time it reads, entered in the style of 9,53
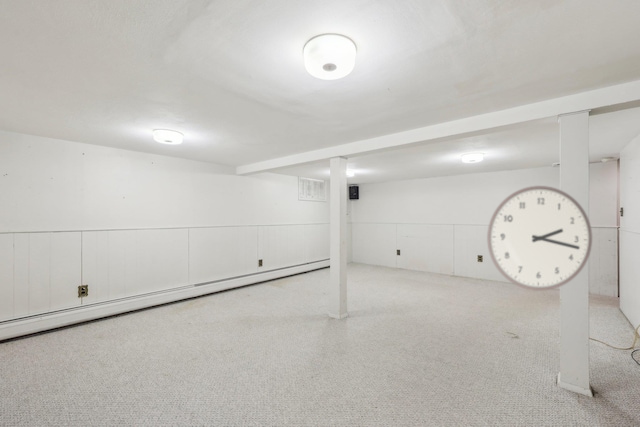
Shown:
2,17
